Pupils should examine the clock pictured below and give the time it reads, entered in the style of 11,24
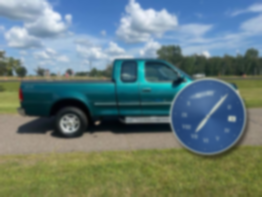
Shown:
7,06
